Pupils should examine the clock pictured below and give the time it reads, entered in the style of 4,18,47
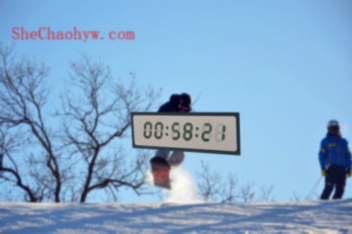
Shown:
0,58,21
